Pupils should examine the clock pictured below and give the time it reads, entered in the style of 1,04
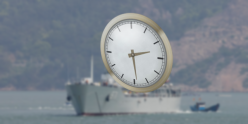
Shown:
2,29
